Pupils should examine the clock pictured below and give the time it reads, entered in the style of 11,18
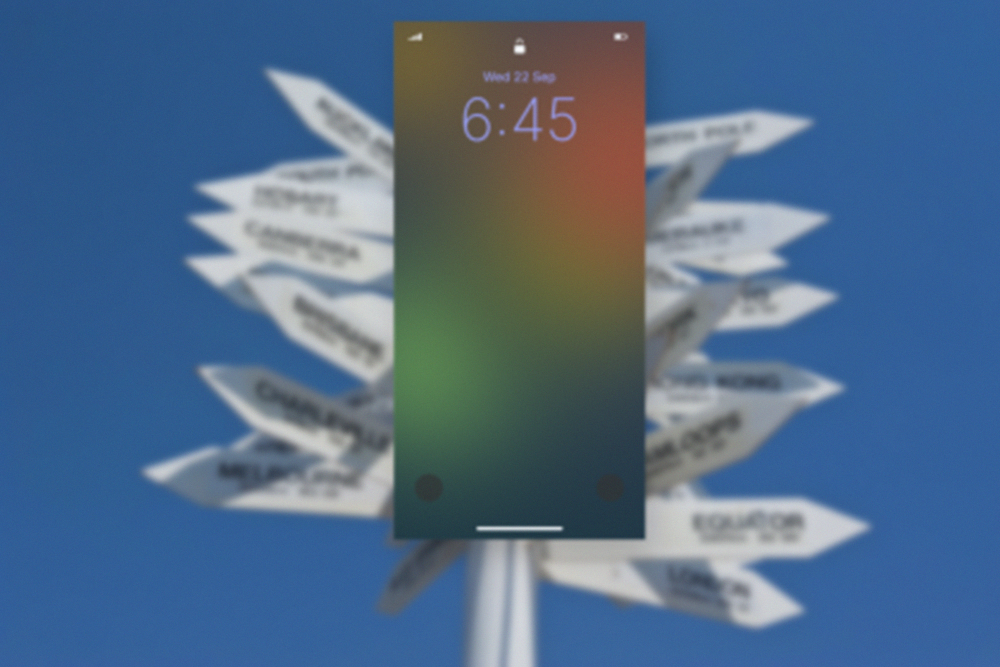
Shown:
6,45
